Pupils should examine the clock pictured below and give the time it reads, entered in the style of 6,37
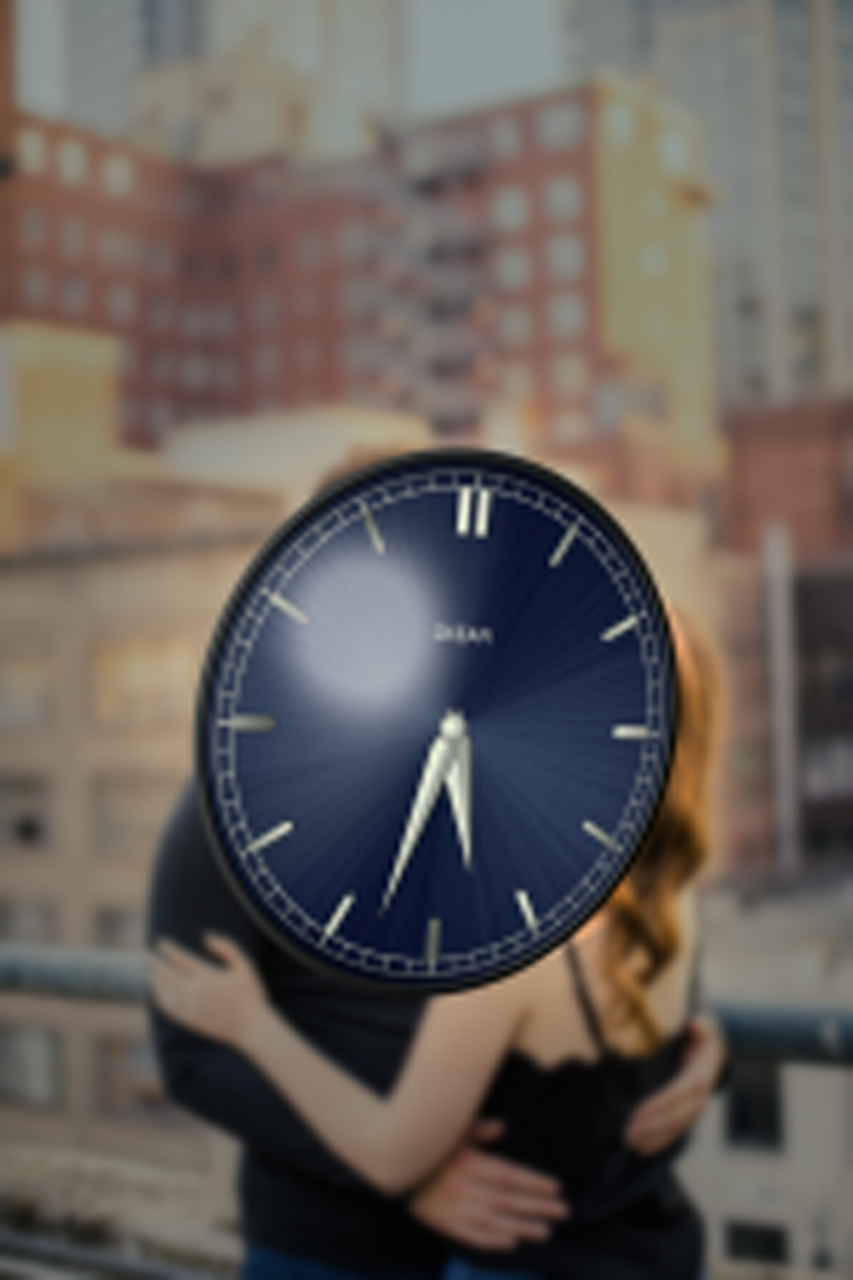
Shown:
5,33
